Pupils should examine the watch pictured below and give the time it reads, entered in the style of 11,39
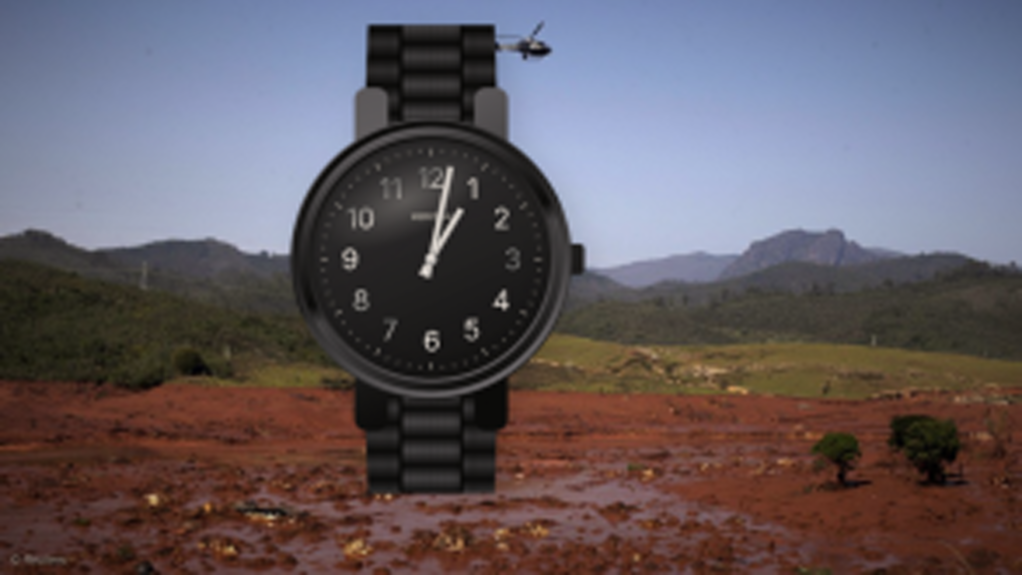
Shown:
1,02
